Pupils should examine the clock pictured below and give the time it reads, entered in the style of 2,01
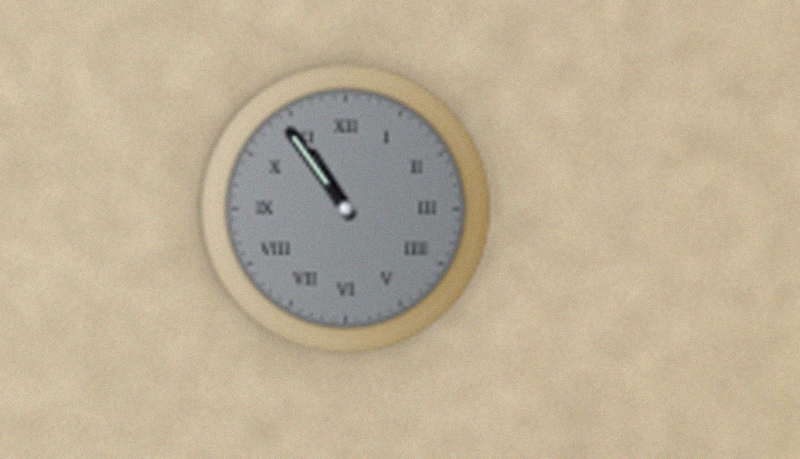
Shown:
10,54
